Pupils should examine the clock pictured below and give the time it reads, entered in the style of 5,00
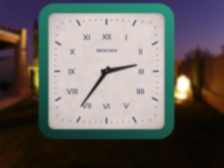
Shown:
2,36
